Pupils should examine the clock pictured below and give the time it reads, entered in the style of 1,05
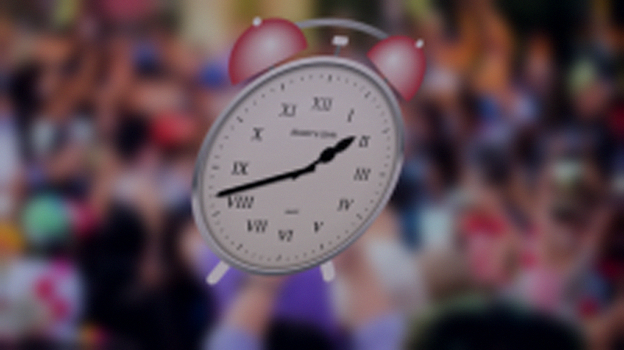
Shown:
1,42
